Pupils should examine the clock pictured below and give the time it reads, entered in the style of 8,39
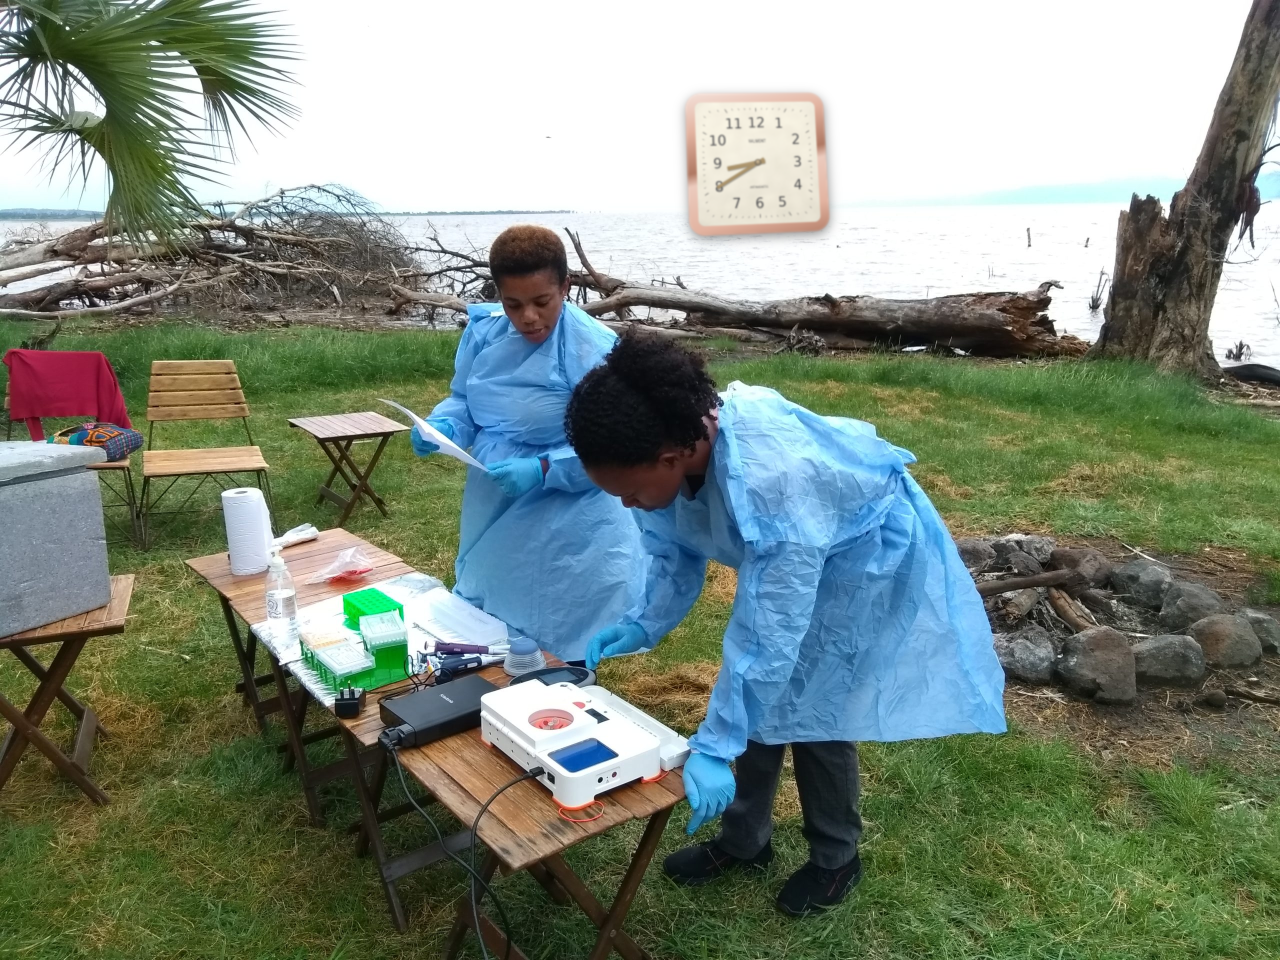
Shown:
8,40
